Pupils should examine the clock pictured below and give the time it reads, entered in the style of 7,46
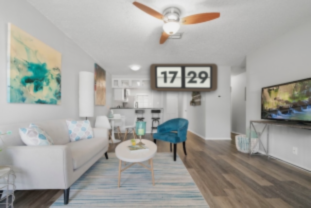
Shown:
17,29
